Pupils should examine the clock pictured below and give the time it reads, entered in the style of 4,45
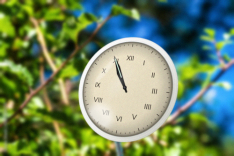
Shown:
10,55
